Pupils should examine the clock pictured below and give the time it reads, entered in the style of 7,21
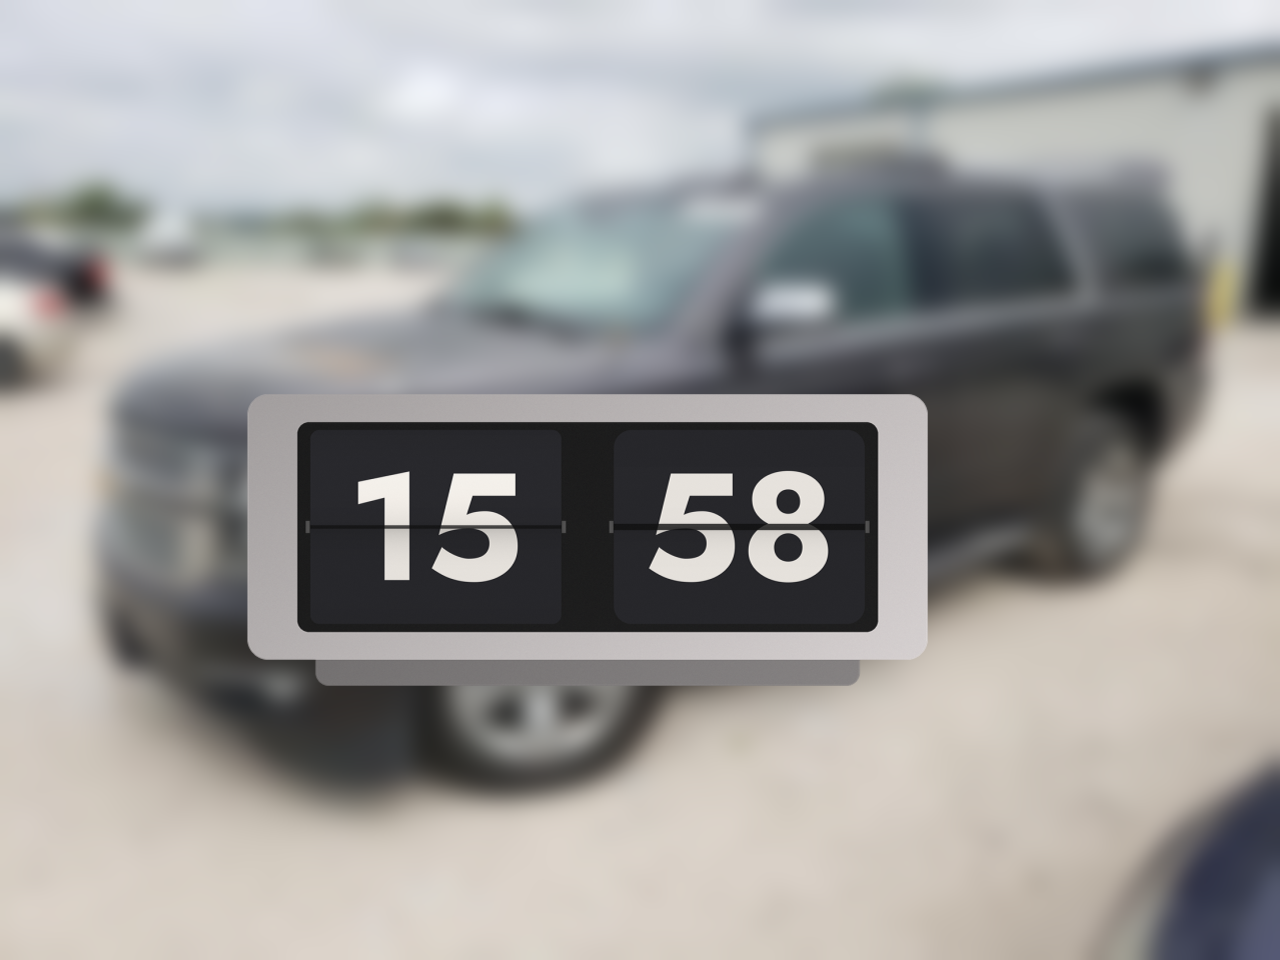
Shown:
15,58
